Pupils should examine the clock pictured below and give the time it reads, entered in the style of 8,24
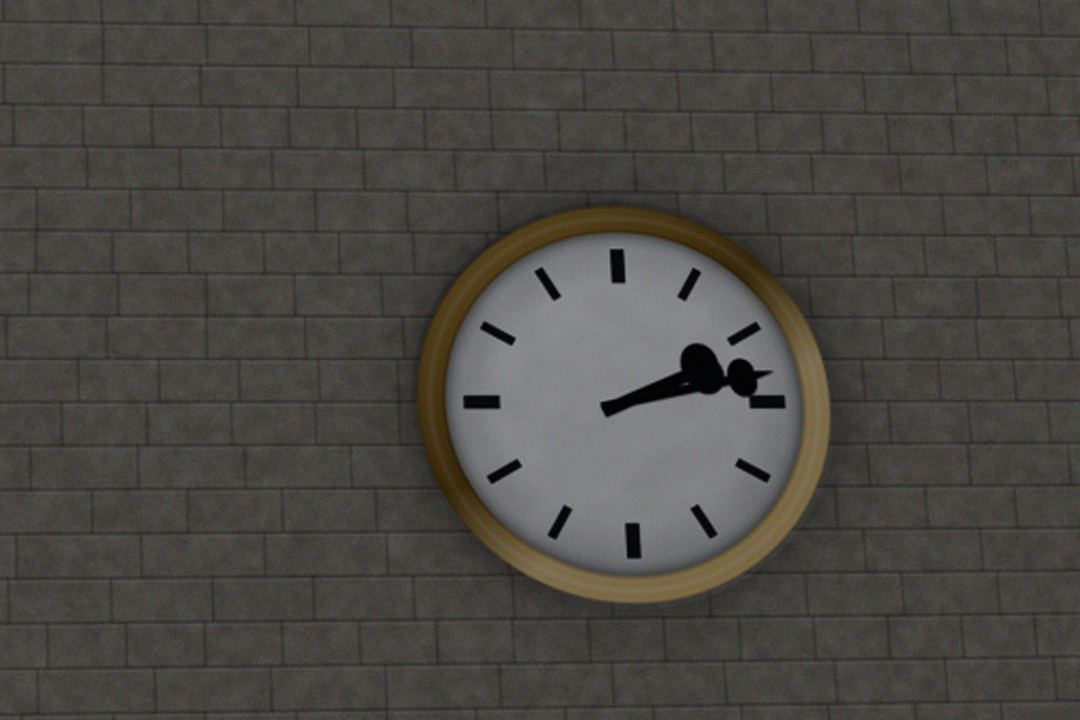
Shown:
2,13
